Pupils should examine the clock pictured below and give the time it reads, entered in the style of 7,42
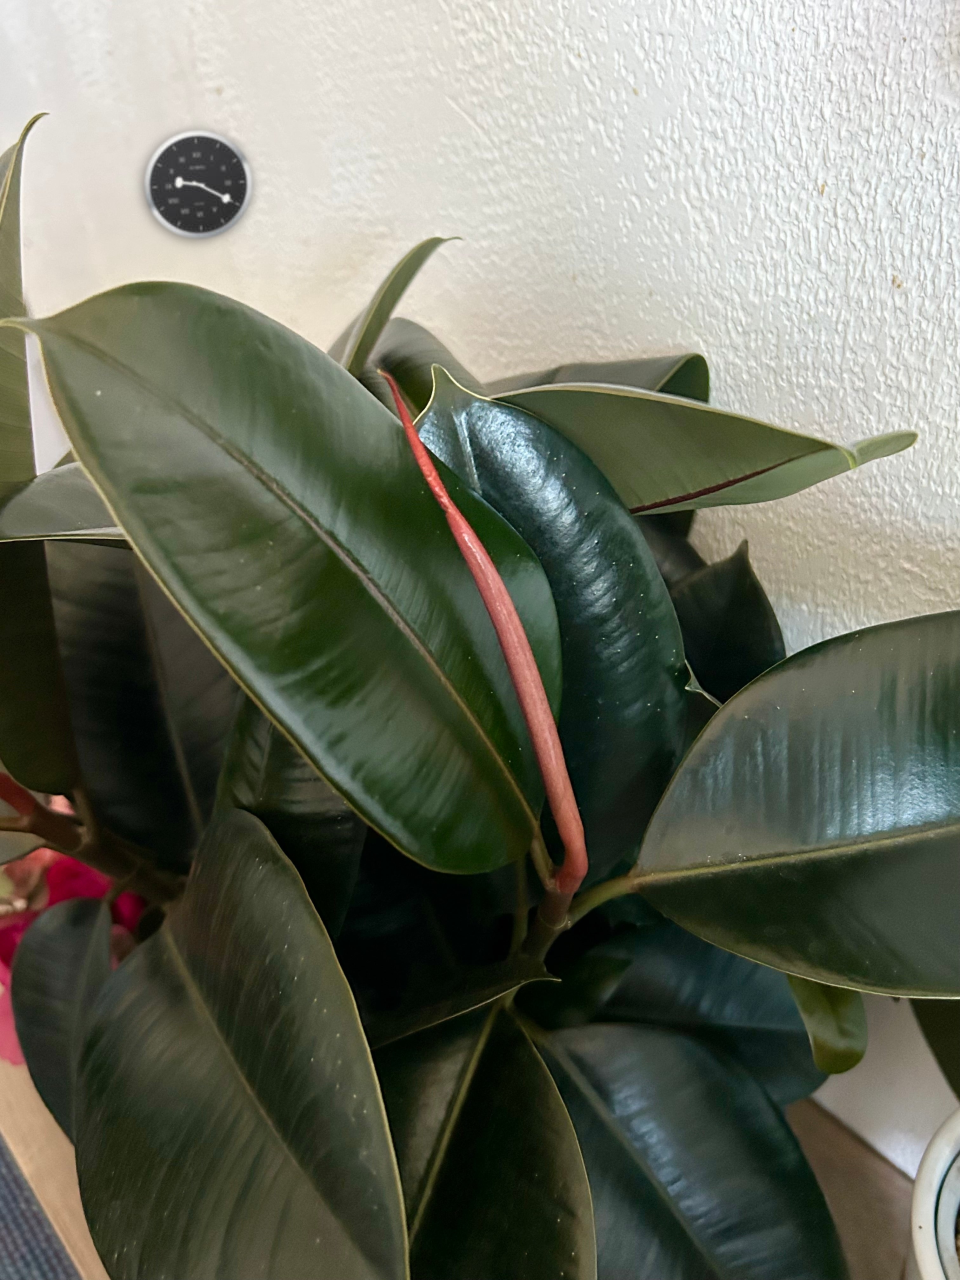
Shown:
9,20
